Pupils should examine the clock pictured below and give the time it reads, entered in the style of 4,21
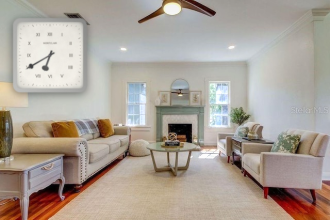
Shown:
6,40
